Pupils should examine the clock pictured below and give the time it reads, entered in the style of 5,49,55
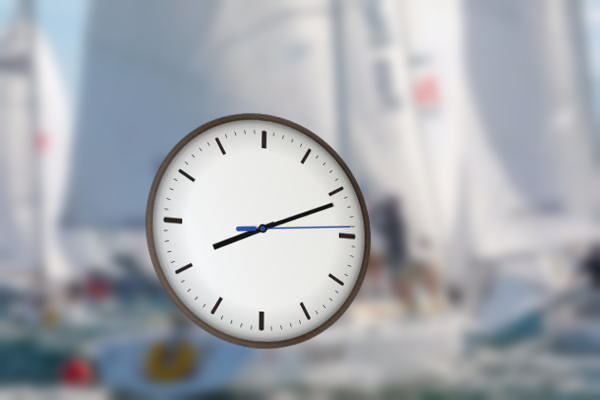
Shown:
8,11,14
